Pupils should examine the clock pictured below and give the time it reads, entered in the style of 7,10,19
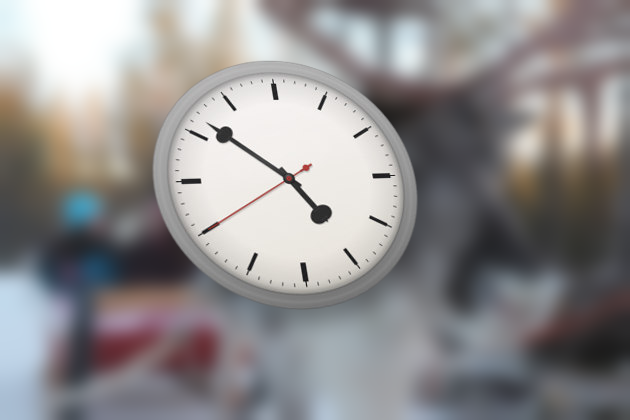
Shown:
4,51,40
